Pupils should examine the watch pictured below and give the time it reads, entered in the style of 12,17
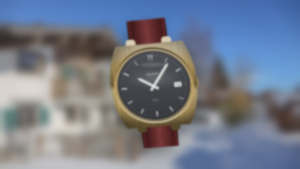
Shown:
10,06
